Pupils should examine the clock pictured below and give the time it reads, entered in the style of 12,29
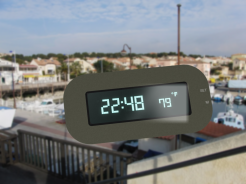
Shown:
22,48
